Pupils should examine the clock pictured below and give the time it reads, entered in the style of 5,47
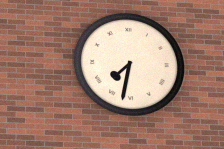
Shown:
7,32
